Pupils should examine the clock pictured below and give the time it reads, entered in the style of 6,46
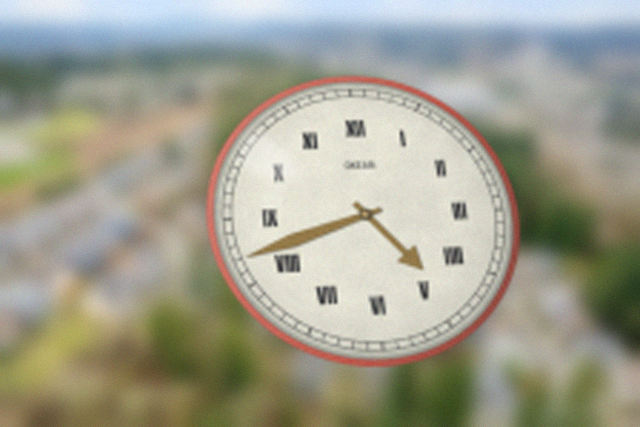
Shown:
4,42
